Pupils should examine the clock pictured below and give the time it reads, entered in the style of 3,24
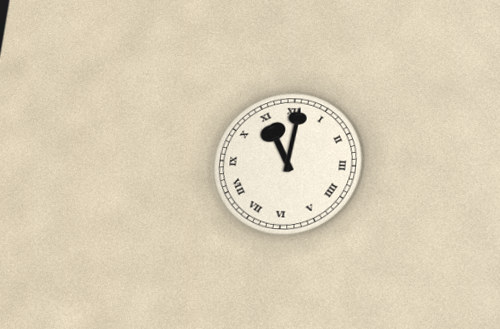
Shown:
11,01
